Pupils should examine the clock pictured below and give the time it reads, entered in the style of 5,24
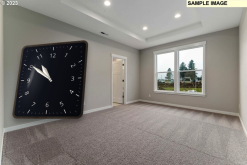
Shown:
10,51
